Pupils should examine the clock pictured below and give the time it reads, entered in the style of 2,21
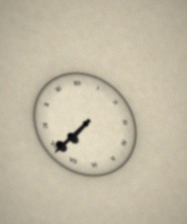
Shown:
7,39
